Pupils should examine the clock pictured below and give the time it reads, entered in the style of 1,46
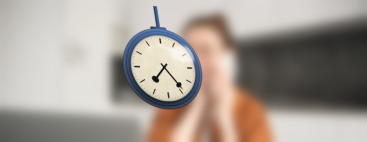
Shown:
7,24
